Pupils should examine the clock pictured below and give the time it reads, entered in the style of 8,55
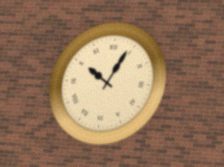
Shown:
10,04
